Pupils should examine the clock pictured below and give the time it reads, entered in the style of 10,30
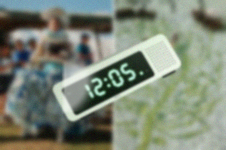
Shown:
12,05
